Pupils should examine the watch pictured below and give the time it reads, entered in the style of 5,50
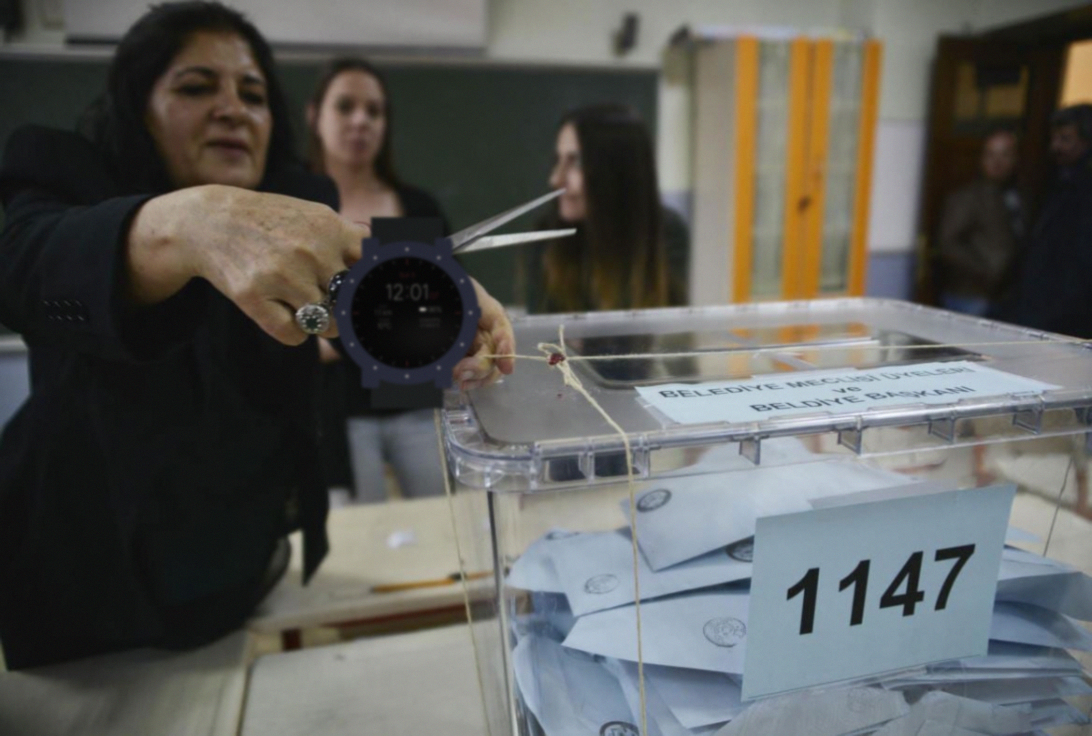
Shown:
12,01
